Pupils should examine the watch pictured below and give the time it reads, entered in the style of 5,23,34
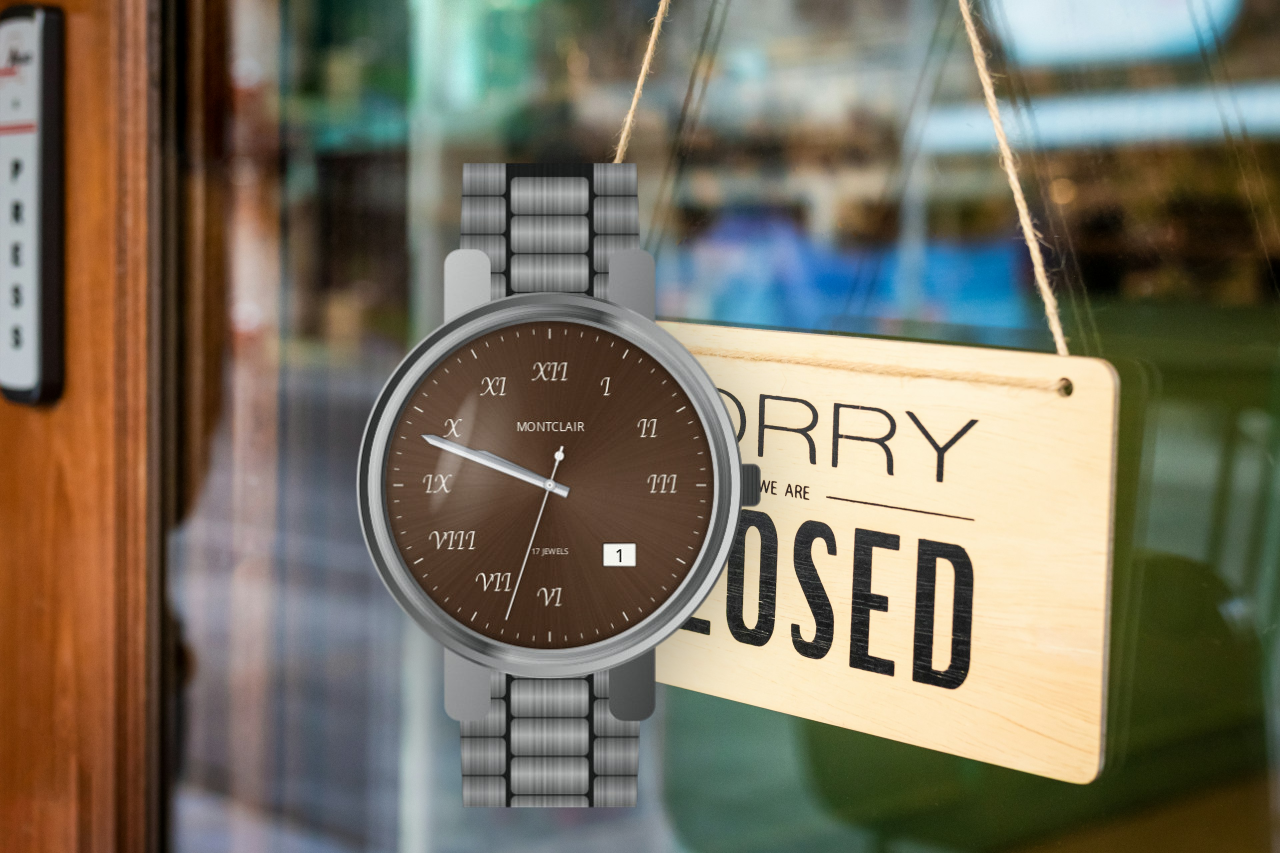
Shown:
9,48,33
